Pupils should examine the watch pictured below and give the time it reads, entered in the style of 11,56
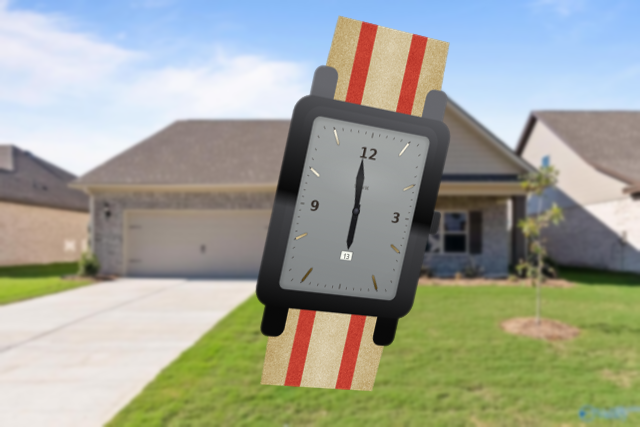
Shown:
5,59
